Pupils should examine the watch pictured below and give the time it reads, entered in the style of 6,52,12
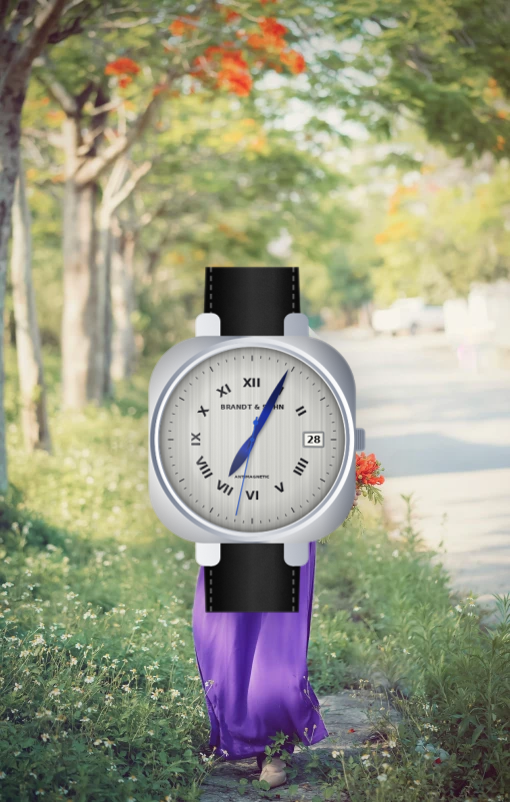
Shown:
7,04,32
